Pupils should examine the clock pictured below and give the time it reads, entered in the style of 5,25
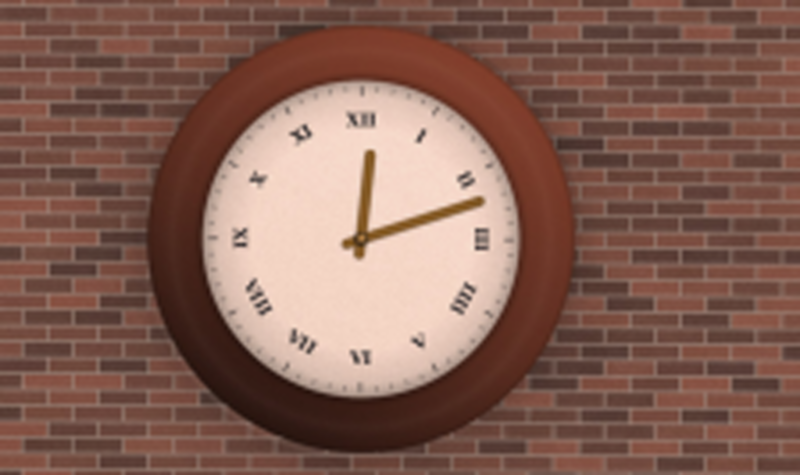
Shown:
12,12
